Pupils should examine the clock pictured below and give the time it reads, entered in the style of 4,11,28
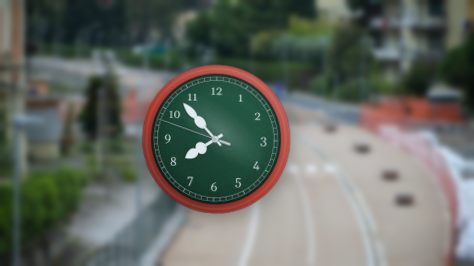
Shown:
7,52,48
